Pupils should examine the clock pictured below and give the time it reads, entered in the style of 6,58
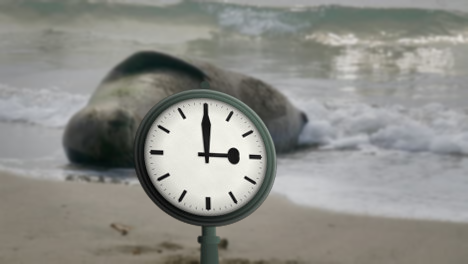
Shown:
3,00
